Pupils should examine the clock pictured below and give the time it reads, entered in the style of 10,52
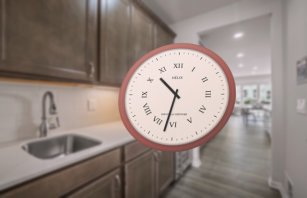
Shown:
10,32
